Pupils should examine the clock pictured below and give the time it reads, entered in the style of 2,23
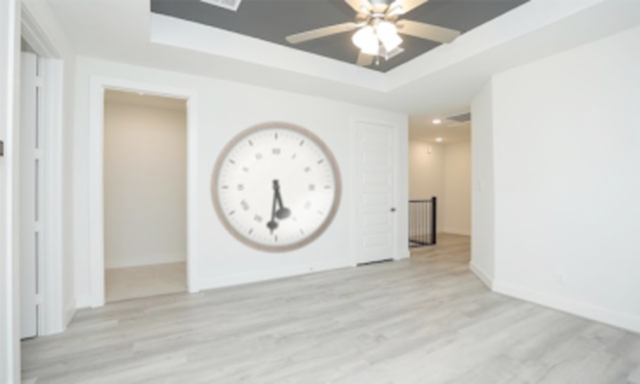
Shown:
5,31
